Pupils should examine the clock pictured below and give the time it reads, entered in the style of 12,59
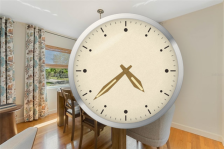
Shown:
4,38
